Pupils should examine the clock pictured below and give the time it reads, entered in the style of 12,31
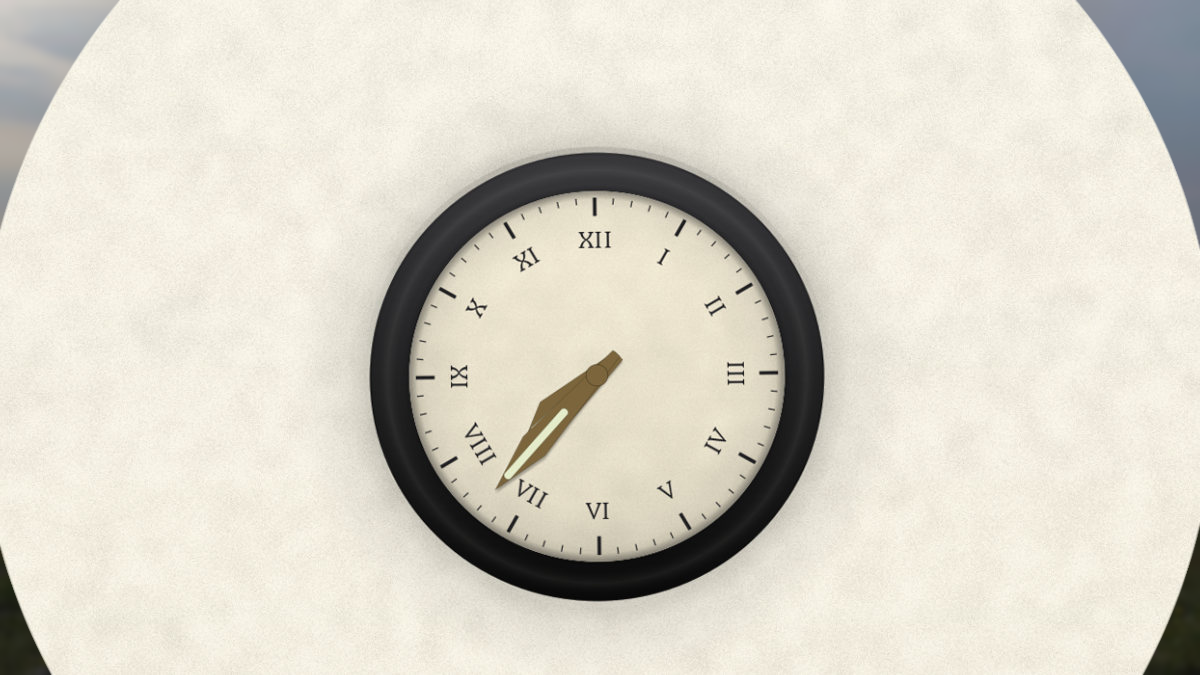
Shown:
7,37
